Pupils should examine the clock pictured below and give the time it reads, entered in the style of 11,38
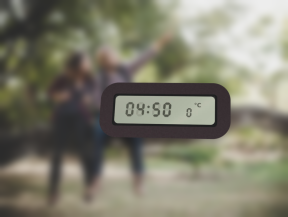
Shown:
4,50
